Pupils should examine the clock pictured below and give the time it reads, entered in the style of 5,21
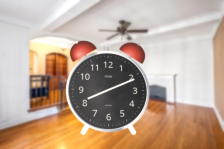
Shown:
8,11
